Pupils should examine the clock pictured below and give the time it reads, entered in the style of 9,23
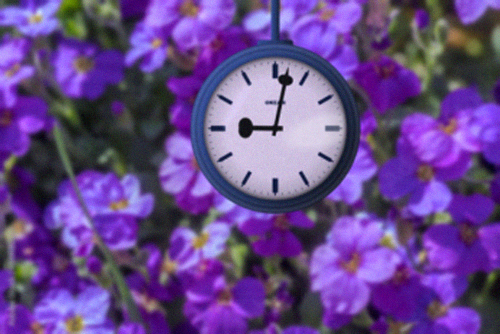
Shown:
9,02
